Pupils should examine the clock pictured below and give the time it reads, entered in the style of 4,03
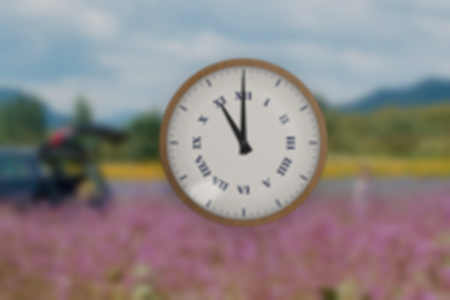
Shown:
11,00
